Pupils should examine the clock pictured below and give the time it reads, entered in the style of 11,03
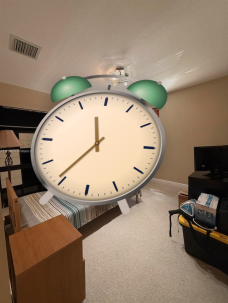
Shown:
11,36
